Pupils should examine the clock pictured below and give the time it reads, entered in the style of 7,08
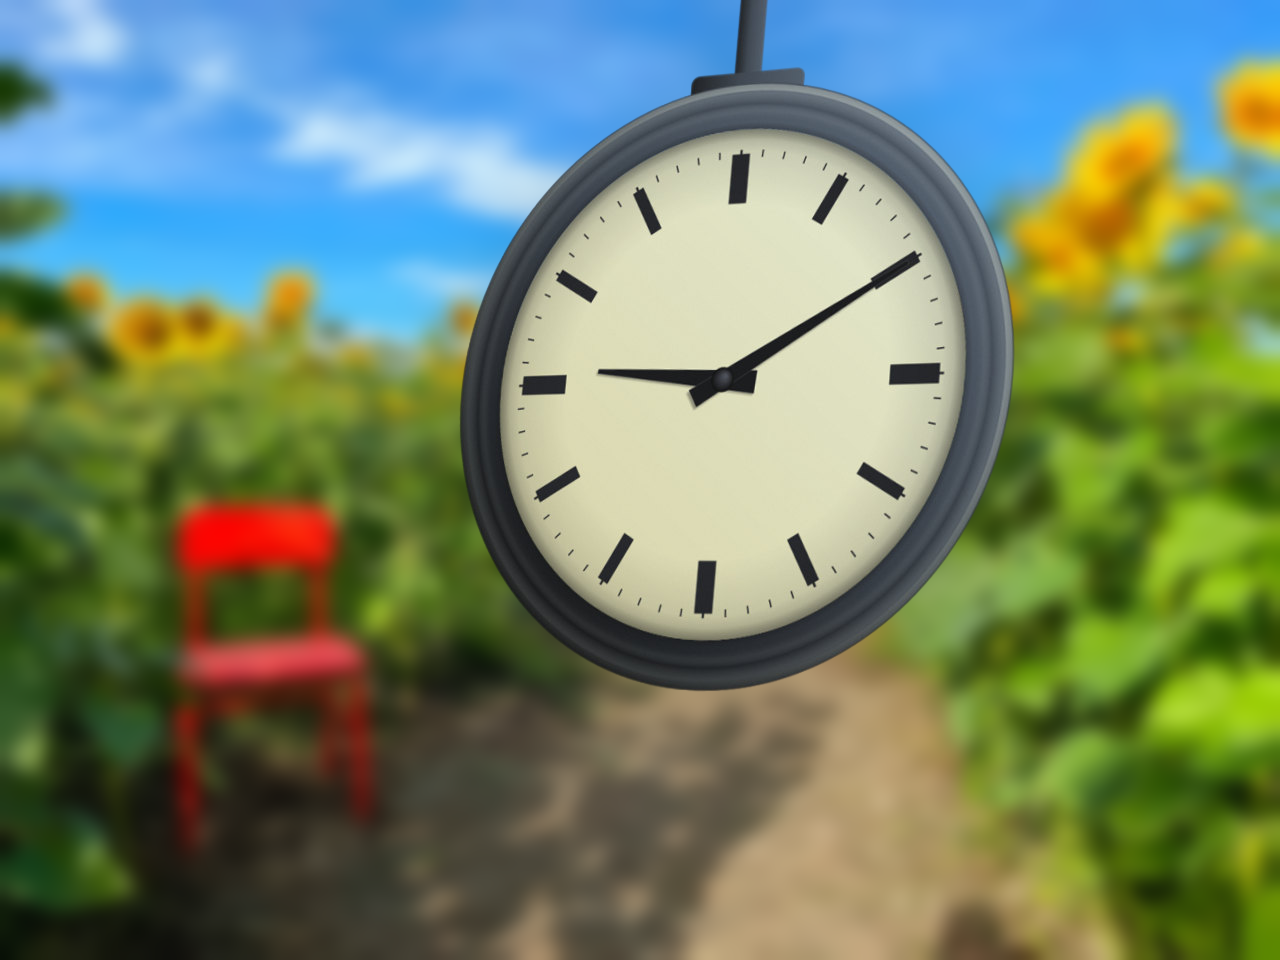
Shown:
9,10
